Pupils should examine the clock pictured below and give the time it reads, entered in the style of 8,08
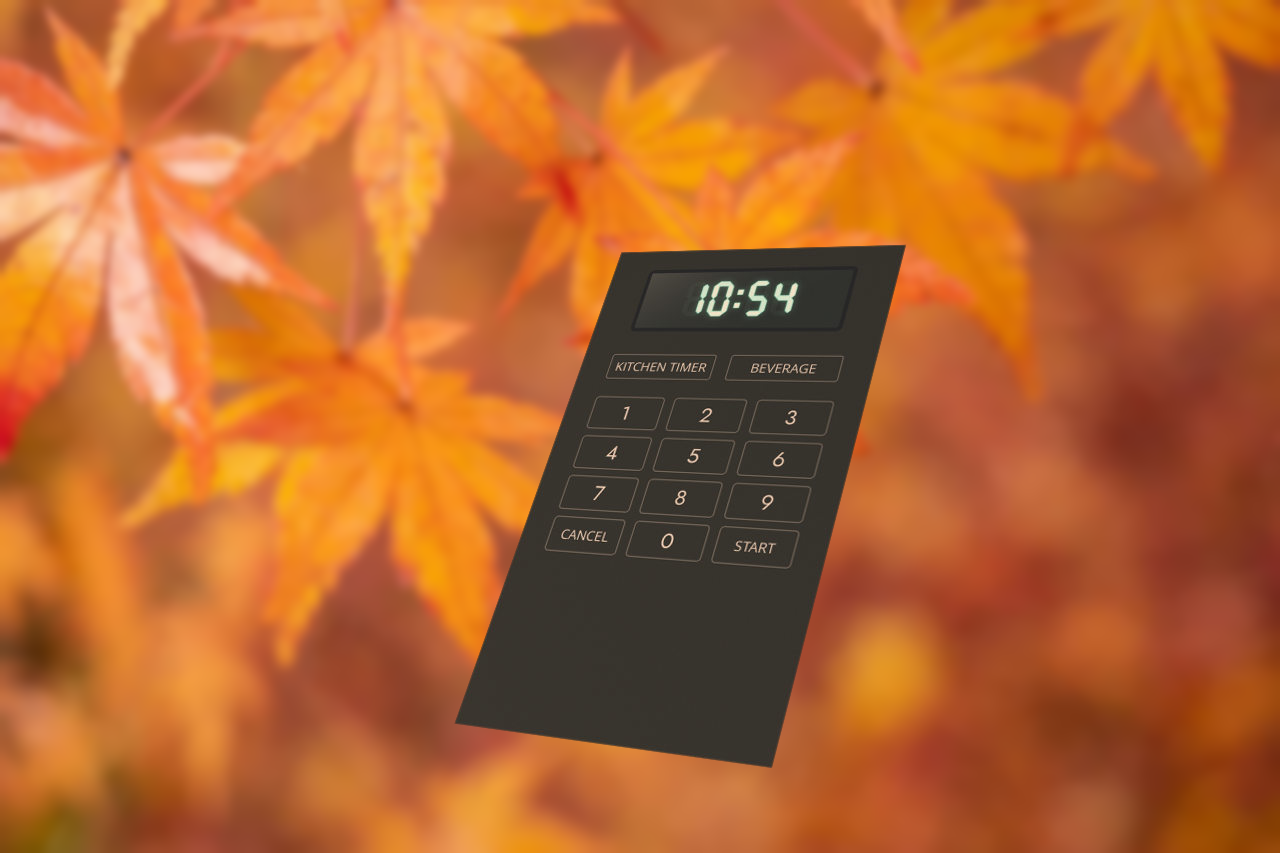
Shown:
10,54
